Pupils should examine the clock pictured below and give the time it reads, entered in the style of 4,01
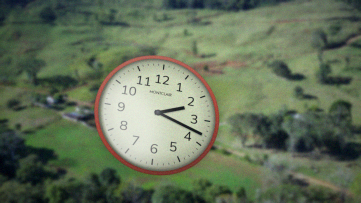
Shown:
2,18
